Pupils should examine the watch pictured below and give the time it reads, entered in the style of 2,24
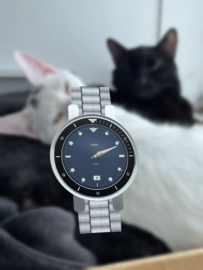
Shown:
2,11
